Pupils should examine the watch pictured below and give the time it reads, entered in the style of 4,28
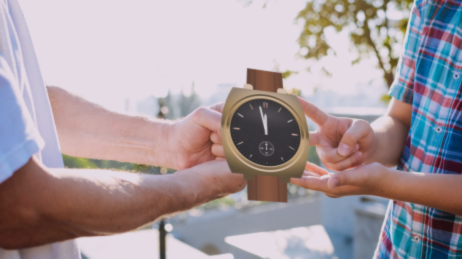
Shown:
11,58
